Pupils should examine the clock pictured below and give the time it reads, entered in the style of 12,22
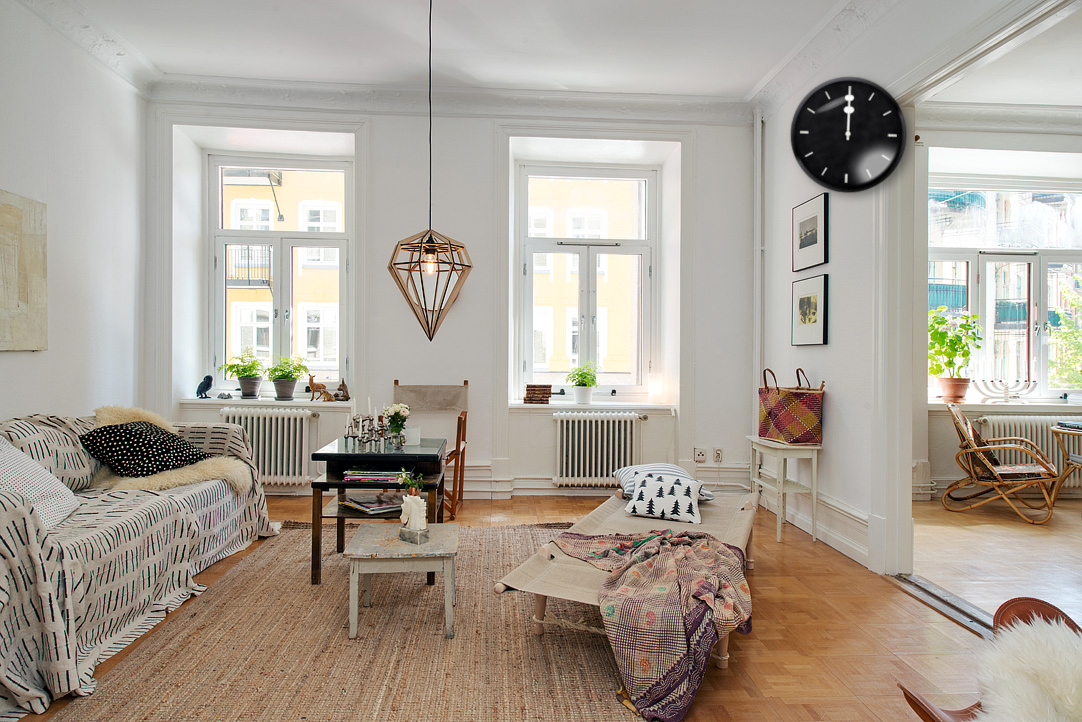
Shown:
12,00
